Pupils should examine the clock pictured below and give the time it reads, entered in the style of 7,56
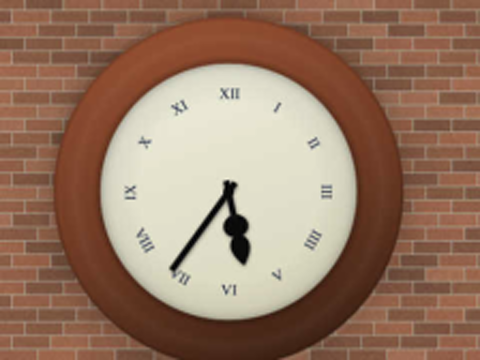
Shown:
5,36
